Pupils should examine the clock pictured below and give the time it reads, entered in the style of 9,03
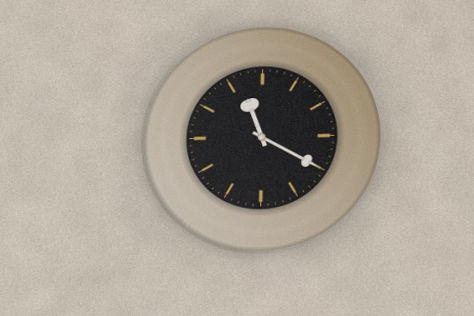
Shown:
11,20
